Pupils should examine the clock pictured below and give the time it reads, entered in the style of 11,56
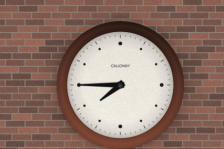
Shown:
7,45
